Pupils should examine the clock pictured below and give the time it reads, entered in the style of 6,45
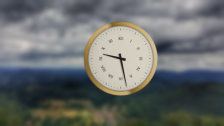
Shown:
9,28
